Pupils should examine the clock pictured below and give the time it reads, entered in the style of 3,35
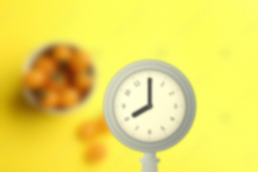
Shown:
8,00
